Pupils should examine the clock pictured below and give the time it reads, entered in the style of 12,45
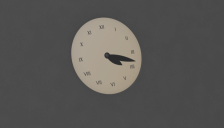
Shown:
4,18
